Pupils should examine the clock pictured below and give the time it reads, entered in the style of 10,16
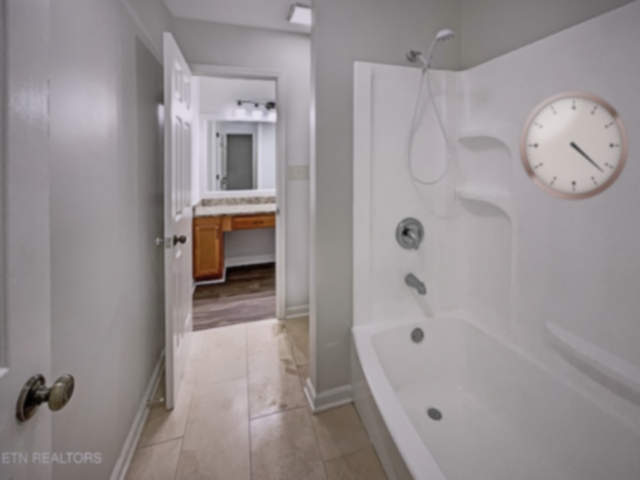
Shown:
4,22
